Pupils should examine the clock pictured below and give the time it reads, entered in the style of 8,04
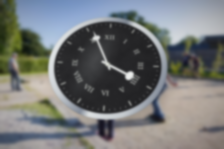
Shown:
3,56
